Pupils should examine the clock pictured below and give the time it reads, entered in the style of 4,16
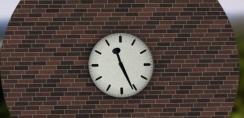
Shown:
11,26
